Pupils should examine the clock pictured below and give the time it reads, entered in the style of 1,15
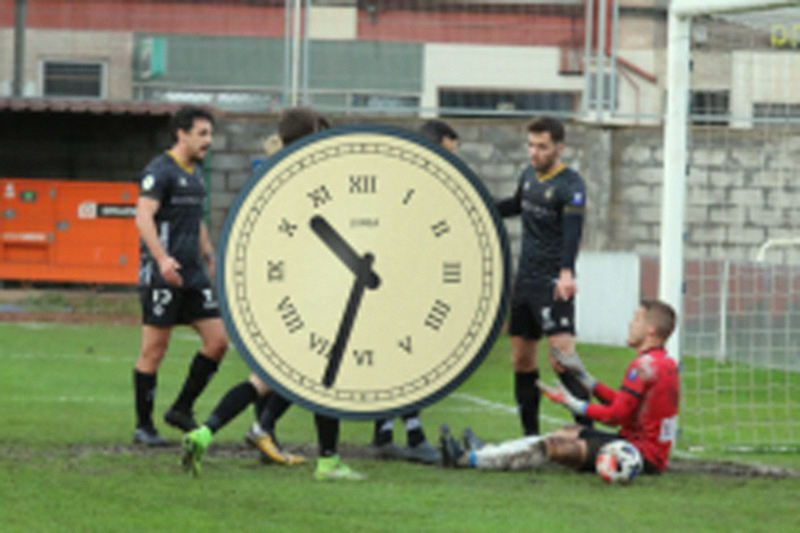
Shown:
10,33
